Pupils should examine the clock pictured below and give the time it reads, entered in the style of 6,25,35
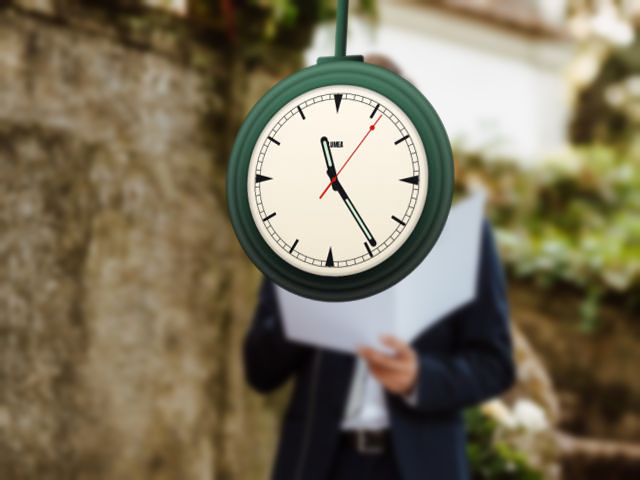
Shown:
11,24,06
